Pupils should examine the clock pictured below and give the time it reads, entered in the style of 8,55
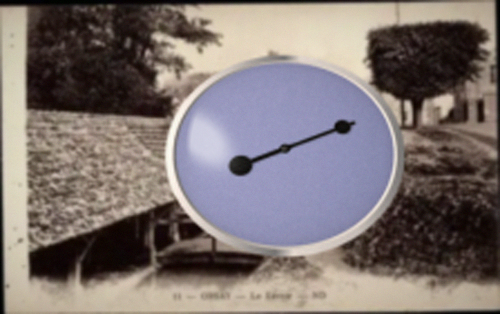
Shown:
8,11
